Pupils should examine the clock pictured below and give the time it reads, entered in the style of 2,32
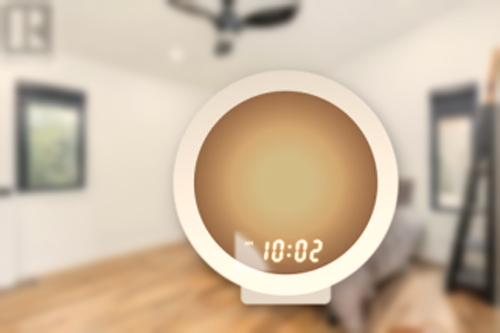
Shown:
10,02
